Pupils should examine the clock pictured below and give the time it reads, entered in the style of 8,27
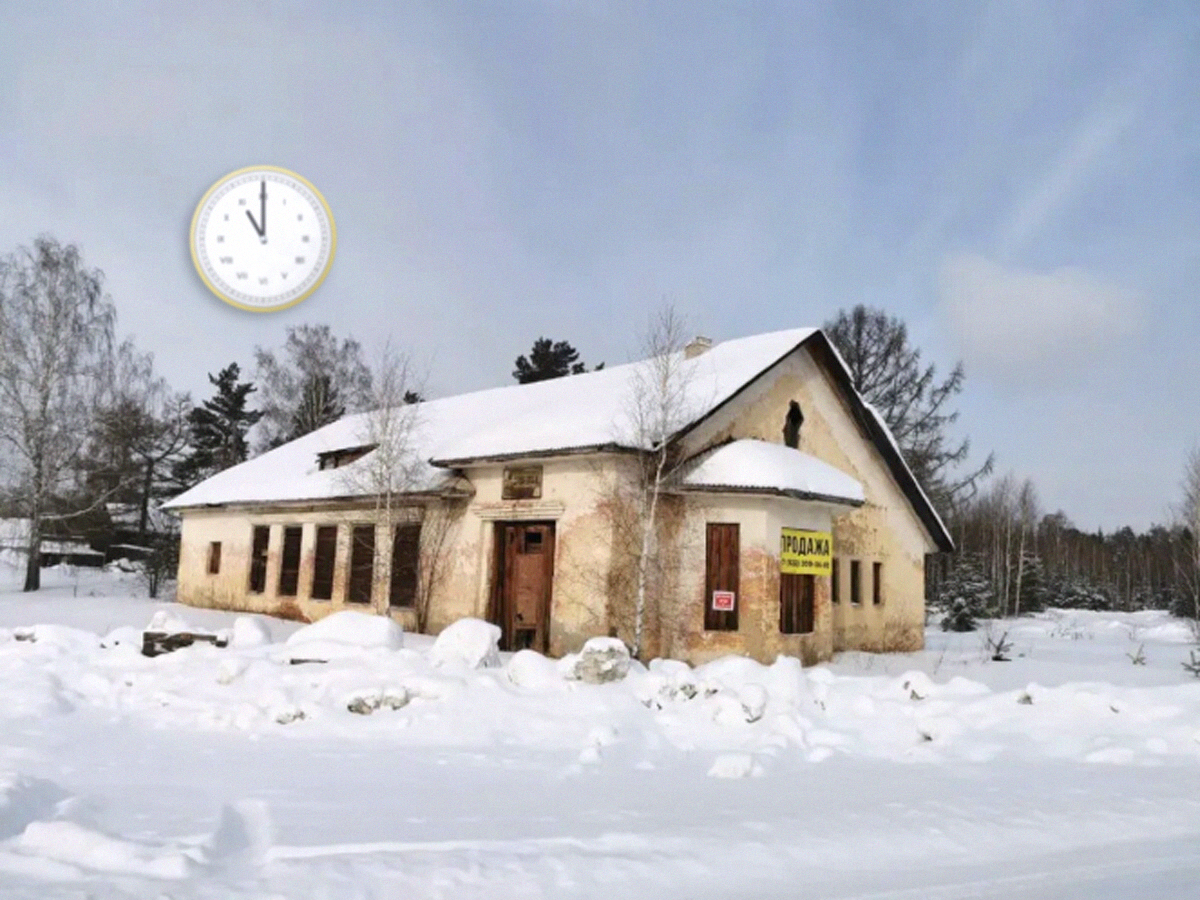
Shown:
11,00
